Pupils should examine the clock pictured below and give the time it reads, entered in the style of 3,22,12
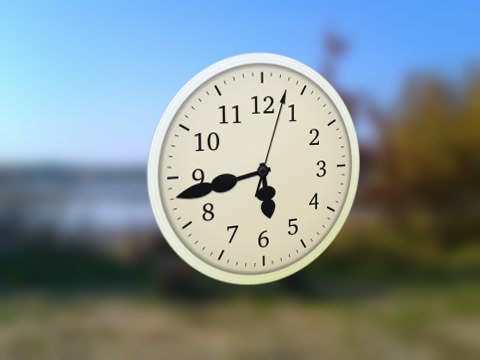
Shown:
5,43,03
